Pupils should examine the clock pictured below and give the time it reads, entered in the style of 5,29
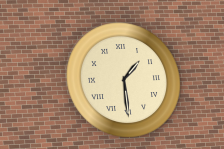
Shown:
1,30
